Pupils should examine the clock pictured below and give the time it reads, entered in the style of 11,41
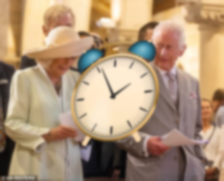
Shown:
1,56
